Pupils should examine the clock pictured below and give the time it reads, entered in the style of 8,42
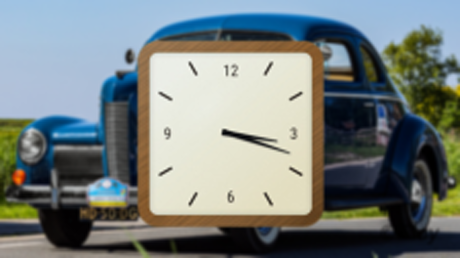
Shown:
3,18
